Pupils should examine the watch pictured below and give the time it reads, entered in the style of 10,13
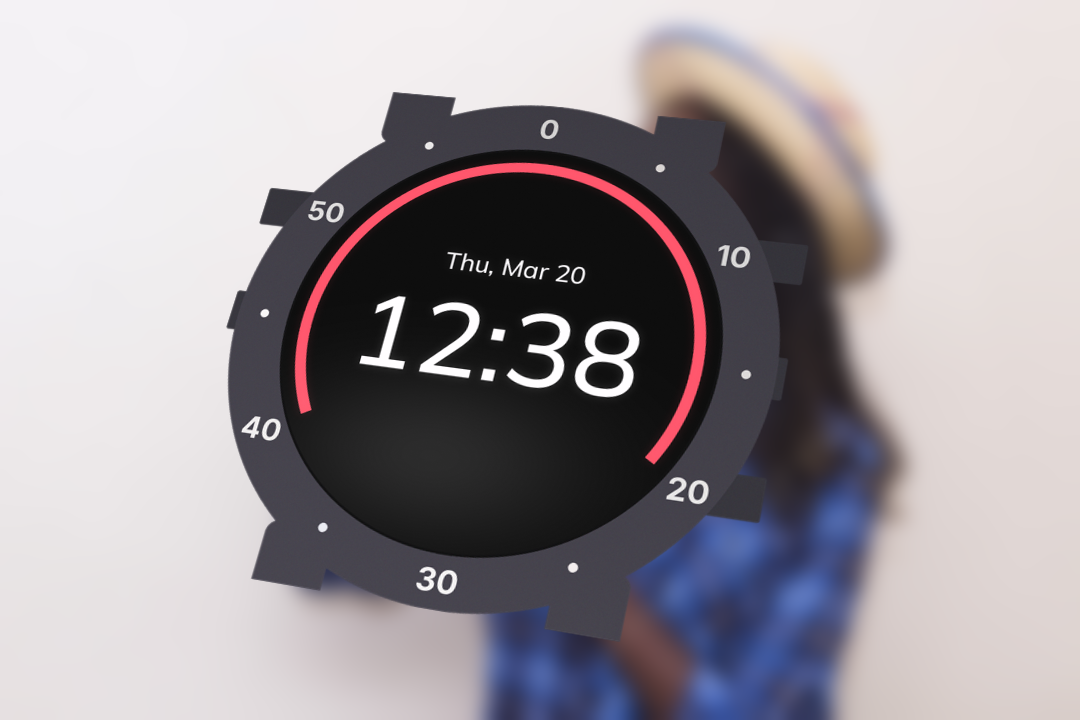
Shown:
12,38
